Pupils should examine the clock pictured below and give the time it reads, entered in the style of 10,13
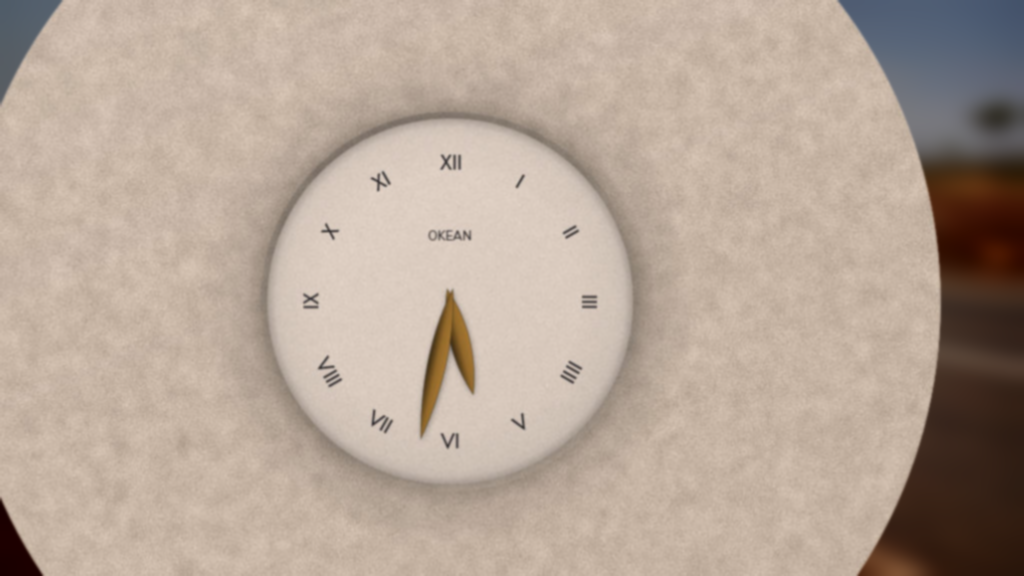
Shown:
5,32
